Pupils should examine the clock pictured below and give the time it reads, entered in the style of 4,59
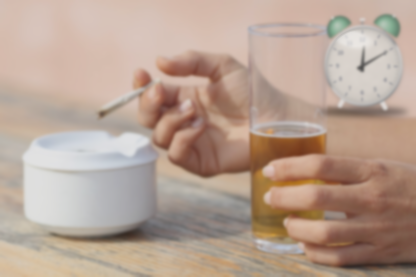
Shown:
12,10
